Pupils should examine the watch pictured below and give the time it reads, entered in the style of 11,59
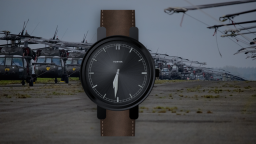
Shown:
6,31
